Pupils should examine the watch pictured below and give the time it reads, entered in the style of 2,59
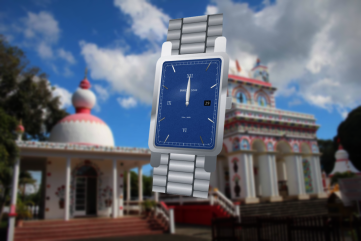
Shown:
12,00
